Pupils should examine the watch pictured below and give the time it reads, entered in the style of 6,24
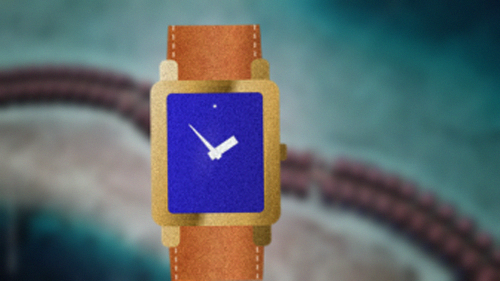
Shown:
1,53
